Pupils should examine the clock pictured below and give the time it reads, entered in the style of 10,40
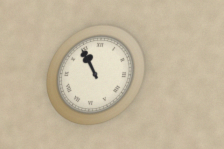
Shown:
10,54
